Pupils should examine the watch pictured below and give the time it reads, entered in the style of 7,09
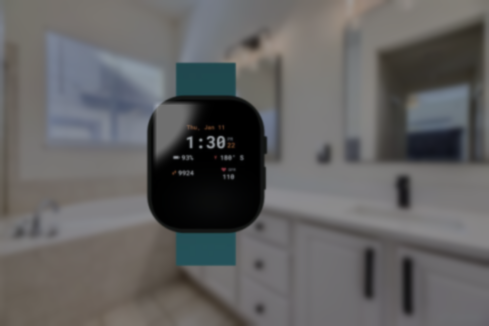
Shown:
1,30
